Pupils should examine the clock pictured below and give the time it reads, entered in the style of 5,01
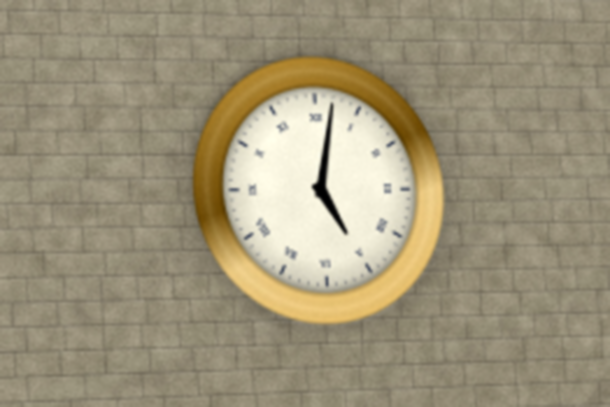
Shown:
5,02
